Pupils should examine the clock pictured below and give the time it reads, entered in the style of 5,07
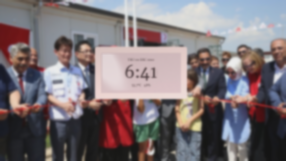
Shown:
6,41
